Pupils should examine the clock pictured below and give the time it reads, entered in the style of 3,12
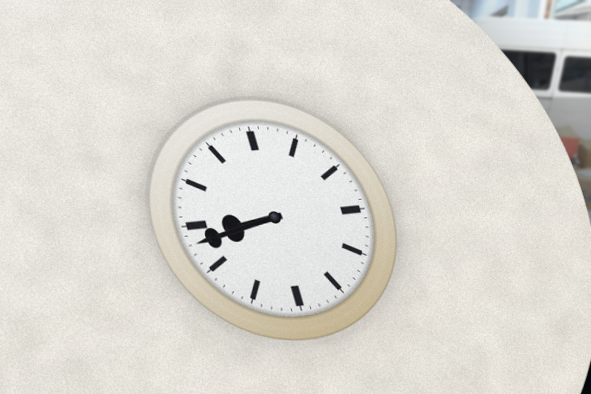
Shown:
8,43
